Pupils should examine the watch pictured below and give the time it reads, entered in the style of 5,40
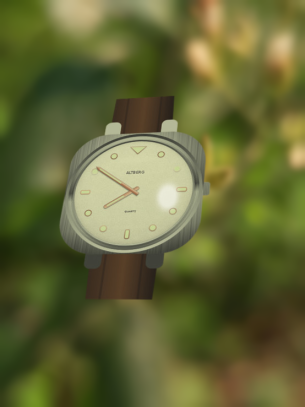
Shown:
7,51
